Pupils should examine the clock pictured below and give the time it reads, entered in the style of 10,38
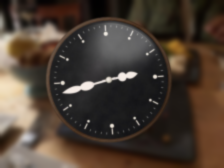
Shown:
2,43
